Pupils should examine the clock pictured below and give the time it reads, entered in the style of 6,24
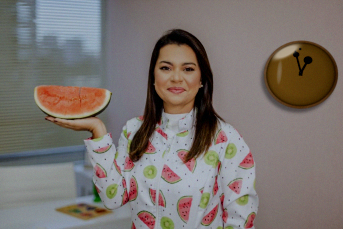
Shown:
12,58
